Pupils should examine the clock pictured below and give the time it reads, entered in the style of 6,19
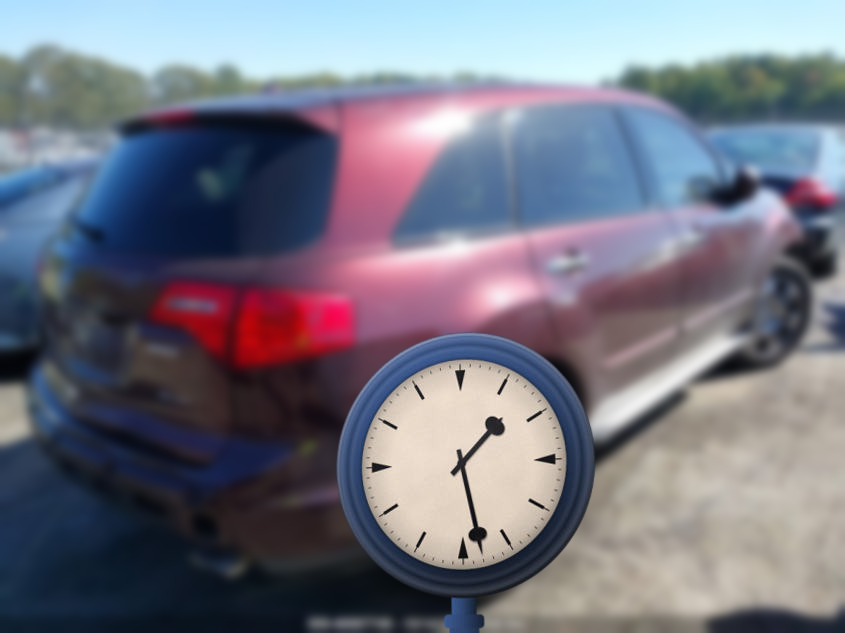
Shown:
1,28
